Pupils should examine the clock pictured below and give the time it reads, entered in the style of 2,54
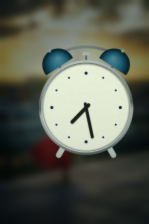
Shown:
7,28
